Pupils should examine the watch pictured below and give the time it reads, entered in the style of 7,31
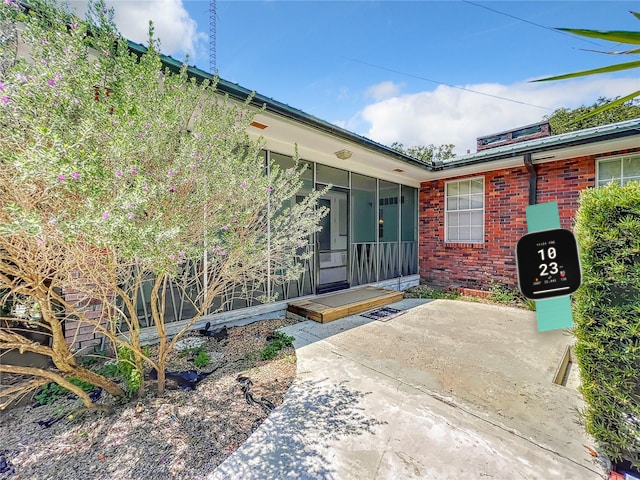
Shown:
10,23
